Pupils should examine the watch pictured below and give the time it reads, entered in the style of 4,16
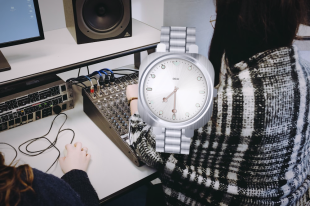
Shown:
7,30
